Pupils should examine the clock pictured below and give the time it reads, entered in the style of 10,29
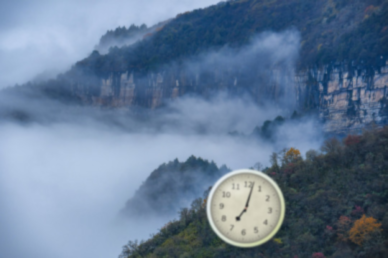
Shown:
7,02
